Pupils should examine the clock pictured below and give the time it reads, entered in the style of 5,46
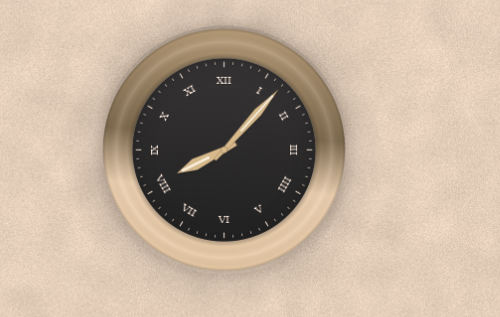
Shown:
8,07
